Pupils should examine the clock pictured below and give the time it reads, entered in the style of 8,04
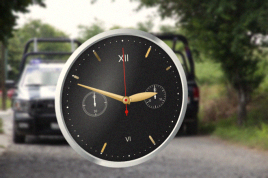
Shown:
2,49
